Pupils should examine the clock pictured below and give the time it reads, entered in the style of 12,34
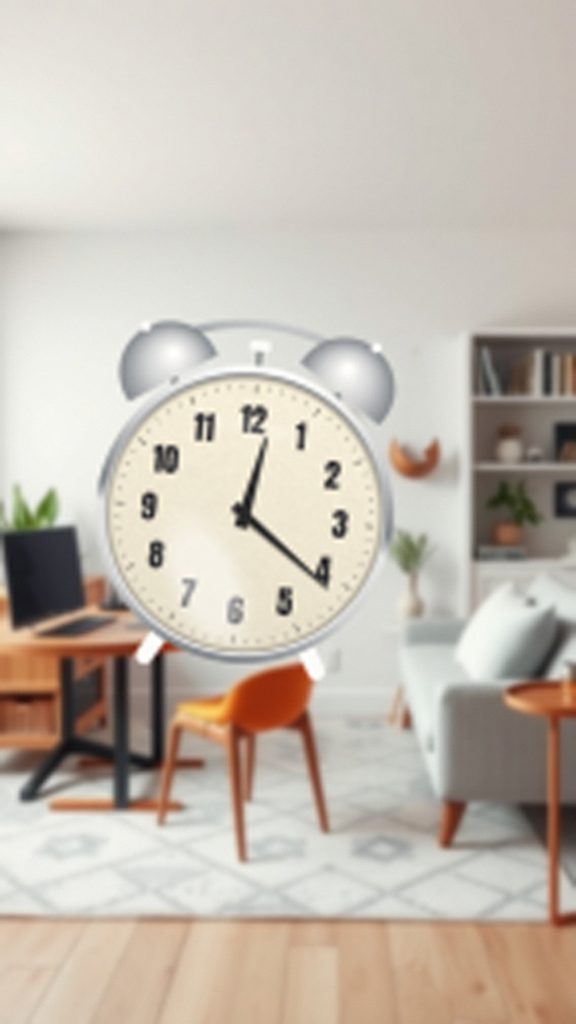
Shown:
12,21
